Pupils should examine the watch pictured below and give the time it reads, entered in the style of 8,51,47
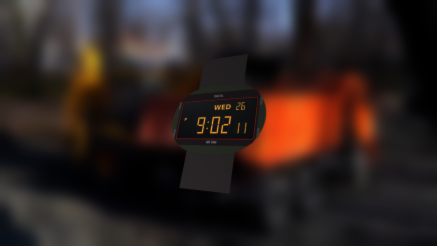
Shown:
9,02,11
